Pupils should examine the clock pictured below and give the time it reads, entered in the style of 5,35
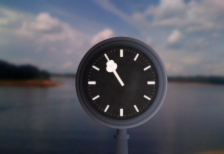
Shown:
10,55
